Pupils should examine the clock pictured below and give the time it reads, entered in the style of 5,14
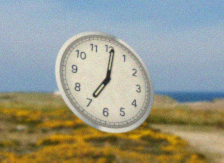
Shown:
7,01
